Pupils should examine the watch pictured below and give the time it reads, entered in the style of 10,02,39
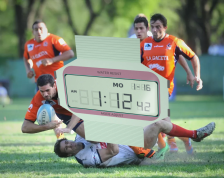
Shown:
1,12,42
